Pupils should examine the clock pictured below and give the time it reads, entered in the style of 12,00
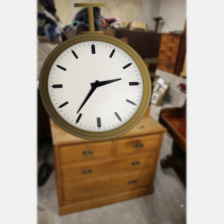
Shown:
2,36
